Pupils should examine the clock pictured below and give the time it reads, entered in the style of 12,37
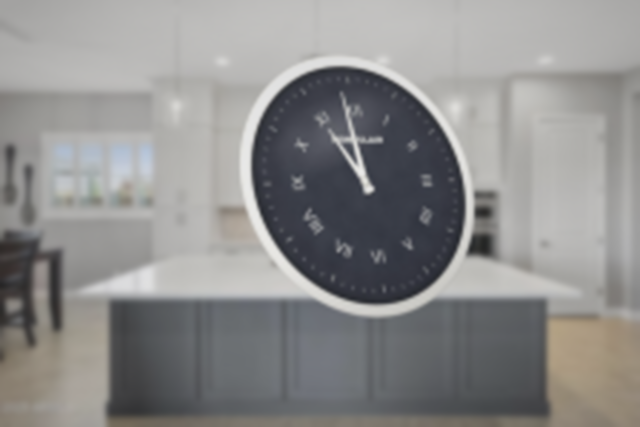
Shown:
10,59
